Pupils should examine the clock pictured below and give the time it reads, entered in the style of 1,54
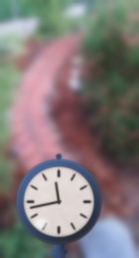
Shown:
11,43
